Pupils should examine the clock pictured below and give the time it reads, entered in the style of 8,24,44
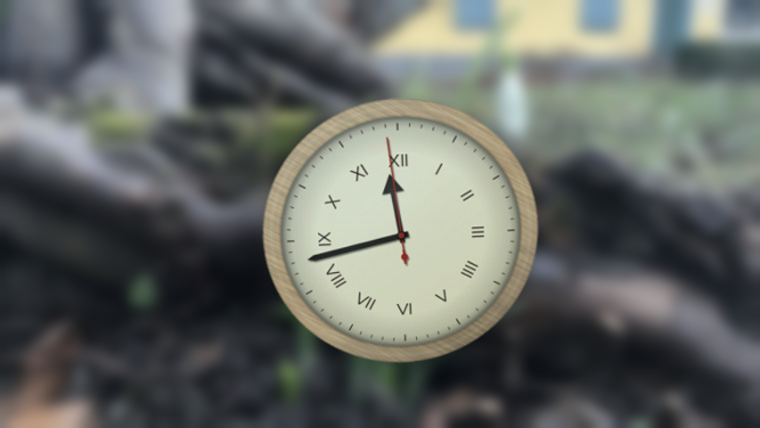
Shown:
11,42,59
